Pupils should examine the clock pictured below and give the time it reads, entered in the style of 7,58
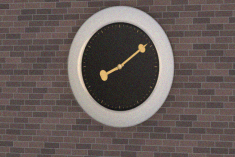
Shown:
8,09
